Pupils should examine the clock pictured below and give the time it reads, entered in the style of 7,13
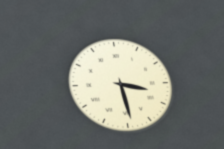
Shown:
3,29
